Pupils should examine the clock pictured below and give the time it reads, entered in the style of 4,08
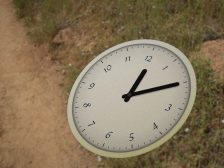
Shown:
12,10
